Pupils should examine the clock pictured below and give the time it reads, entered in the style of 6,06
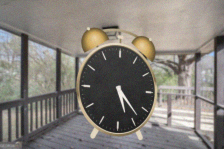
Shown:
5,23
